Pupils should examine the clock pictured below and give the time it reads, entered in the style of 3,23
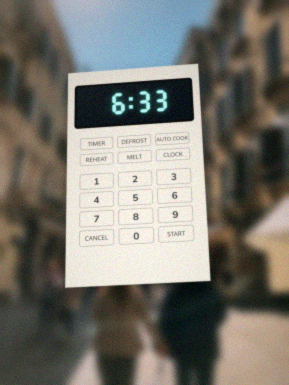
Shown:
6,33
